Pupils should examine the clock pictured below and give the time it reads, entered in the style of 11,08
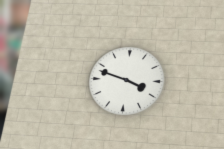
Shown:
3,48
